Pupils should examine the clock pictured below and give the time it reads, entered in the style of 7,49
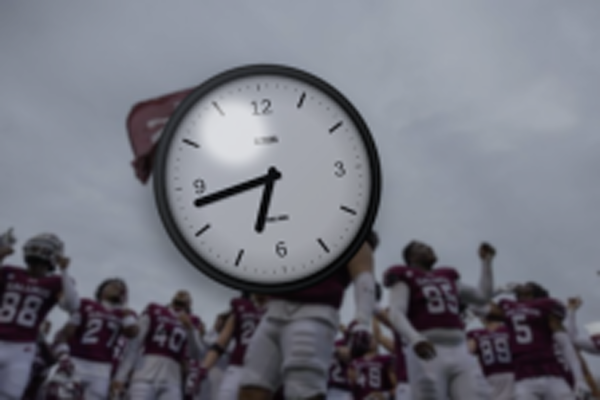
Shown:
6,43
